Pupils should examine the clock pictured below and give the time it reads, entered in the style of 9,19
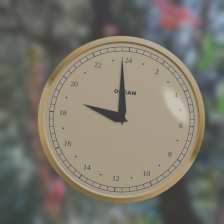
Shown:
18,59
